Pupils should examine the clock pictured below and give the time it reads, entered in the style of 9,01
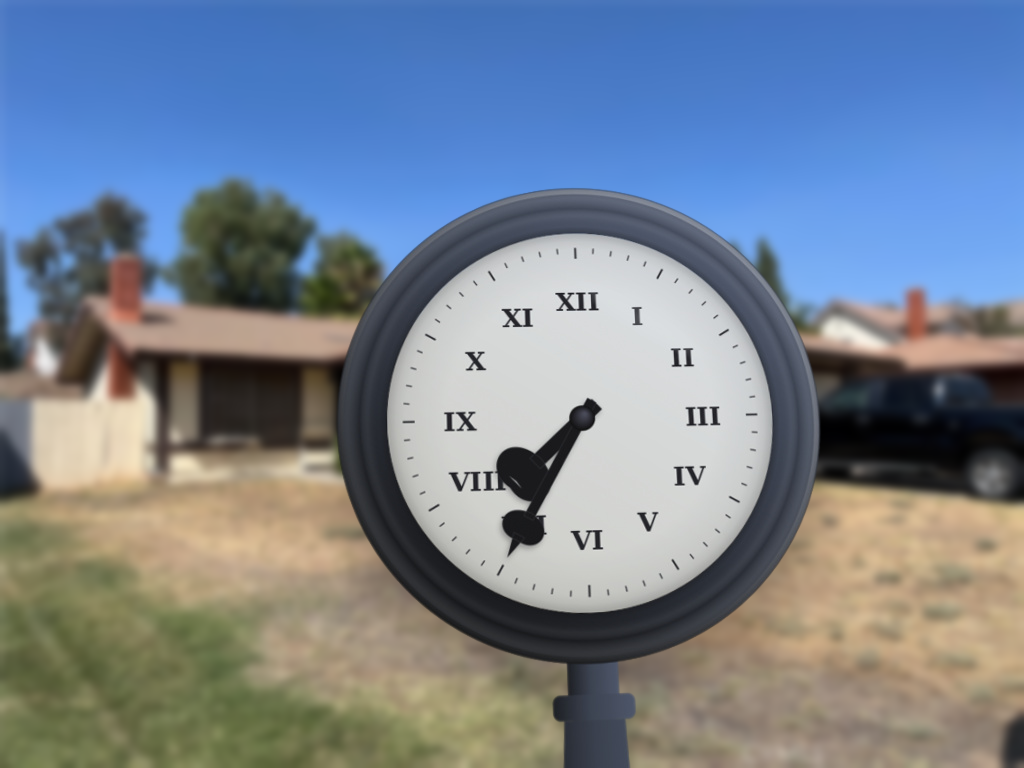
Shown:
7,35
